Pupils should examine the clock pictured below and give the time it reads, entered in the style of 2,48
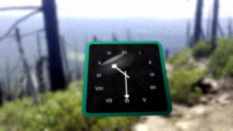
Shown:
10,30
